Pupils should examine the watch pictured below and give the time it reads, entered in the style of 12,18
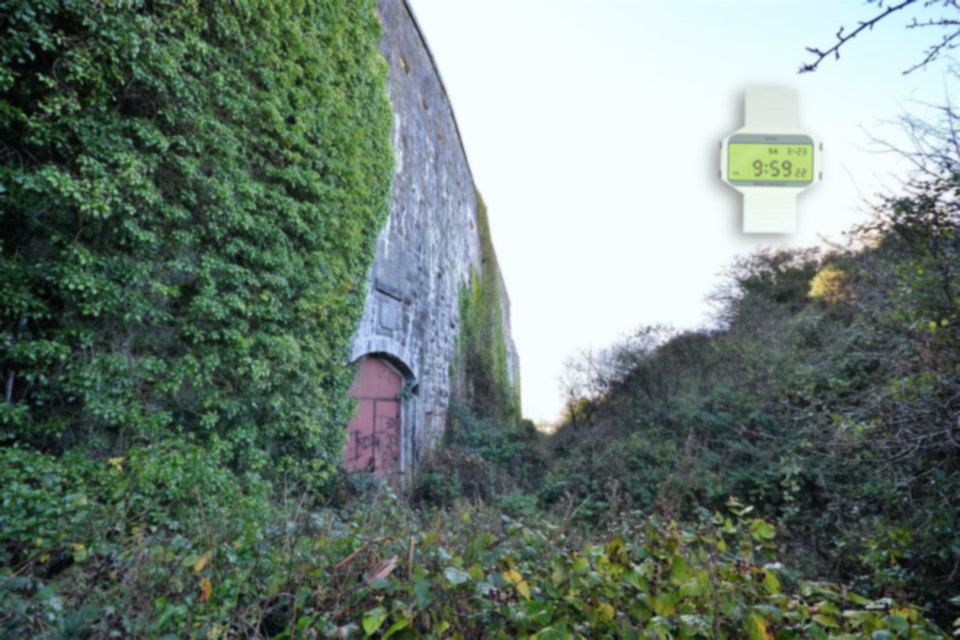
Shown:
9,59
